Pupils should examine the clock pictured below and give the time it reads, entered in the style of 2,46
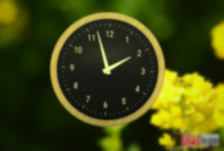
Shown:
1,57
